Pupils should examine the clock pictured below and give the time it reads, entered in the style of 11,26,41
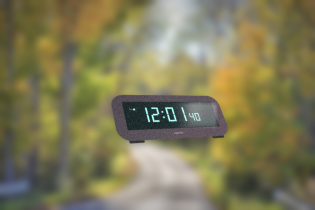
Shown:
12,01,40
